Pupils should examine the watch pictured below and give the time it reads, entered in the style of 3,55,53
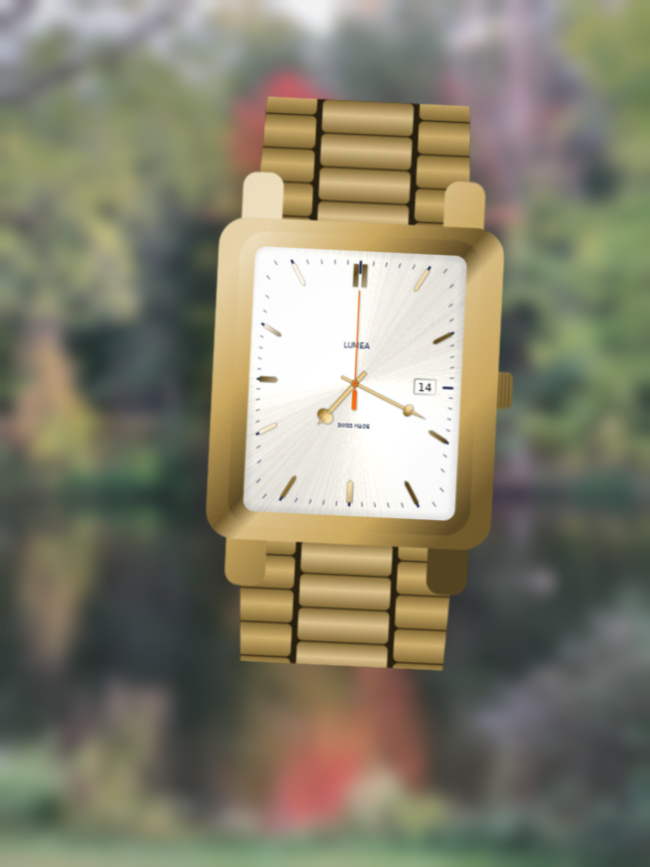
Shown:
7,19,00
